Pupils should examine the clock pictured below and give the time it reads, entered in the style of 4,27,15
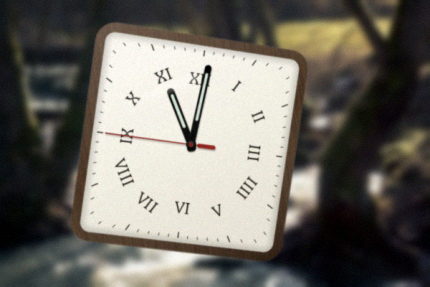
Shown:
11,00,45
